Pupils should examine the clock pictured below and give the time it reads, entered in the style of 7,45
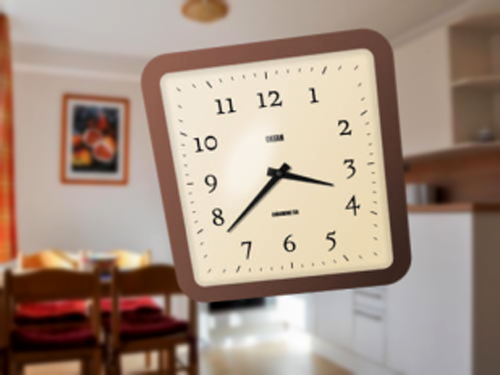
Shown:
3,38
